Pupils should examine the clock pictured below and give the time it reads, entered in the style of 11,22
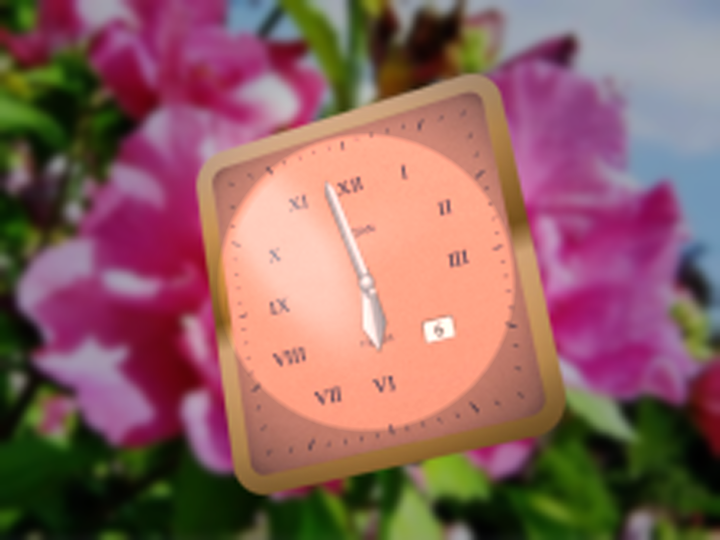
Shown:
5,58
